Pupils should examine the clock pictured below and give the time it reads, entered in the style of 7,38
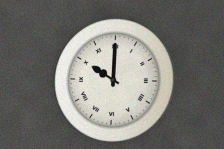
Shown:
10,00
